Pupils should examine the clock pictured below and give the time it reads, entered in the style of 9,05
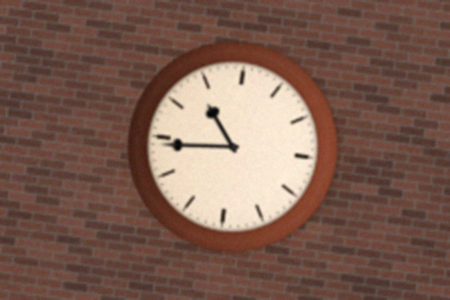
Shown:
10,44
